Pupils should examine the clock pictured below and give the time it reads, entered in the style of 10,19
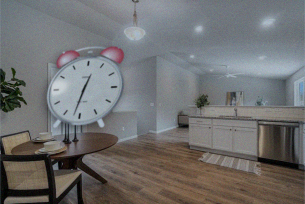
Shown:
12,32
